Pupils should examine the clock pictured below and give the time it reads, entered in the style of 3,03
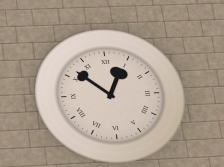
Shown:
12,52
